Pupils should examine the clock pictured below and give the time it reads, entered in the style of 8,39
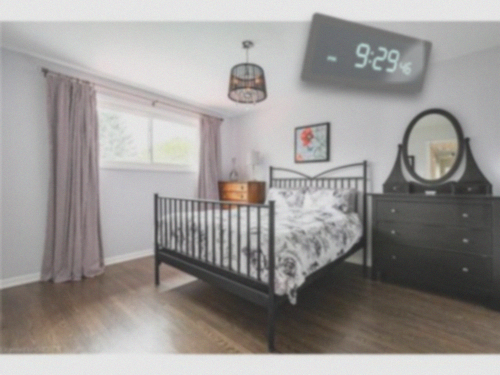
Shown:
9,29
